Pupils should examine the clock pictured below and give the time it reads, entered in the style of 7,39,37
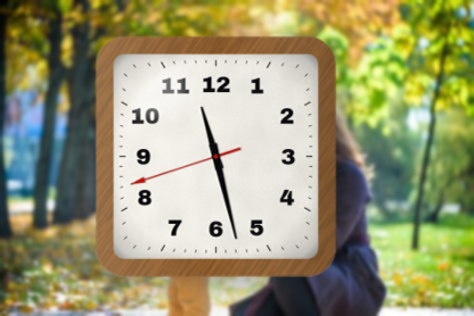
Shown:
11,27,42
